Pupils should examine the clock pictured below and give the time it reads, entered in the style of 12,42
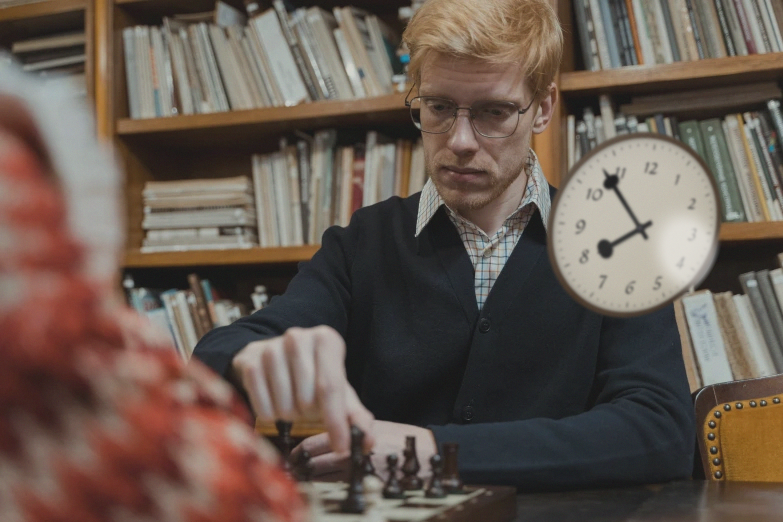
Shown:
7,53
